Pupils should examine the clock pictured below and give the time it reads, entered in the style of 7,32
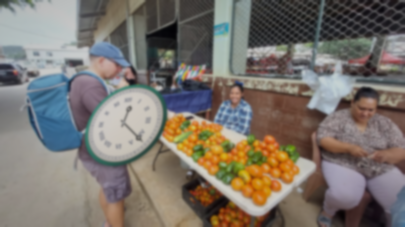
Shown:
12,22
